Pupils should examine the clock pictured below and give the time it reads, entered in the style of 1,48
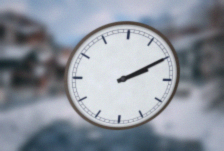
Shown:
2,10
